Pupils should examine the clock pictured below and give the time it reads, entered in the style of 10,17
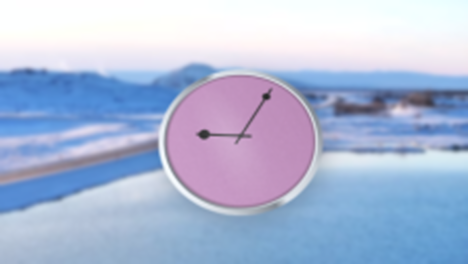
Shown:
9,05
